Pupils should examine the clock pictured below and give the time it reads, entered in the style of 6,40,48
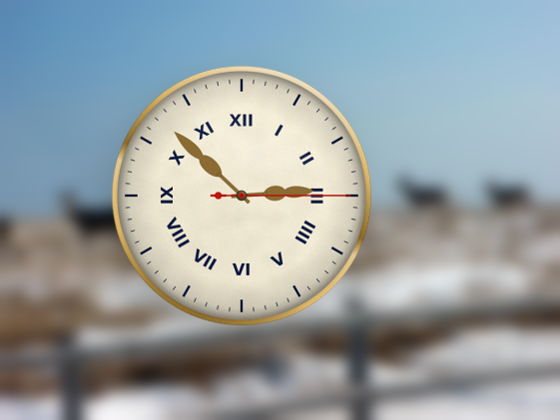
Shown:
2,52,15
